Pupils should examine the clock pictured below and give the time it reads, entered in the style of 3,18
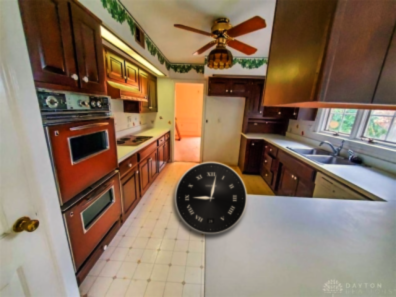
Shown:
9,02
